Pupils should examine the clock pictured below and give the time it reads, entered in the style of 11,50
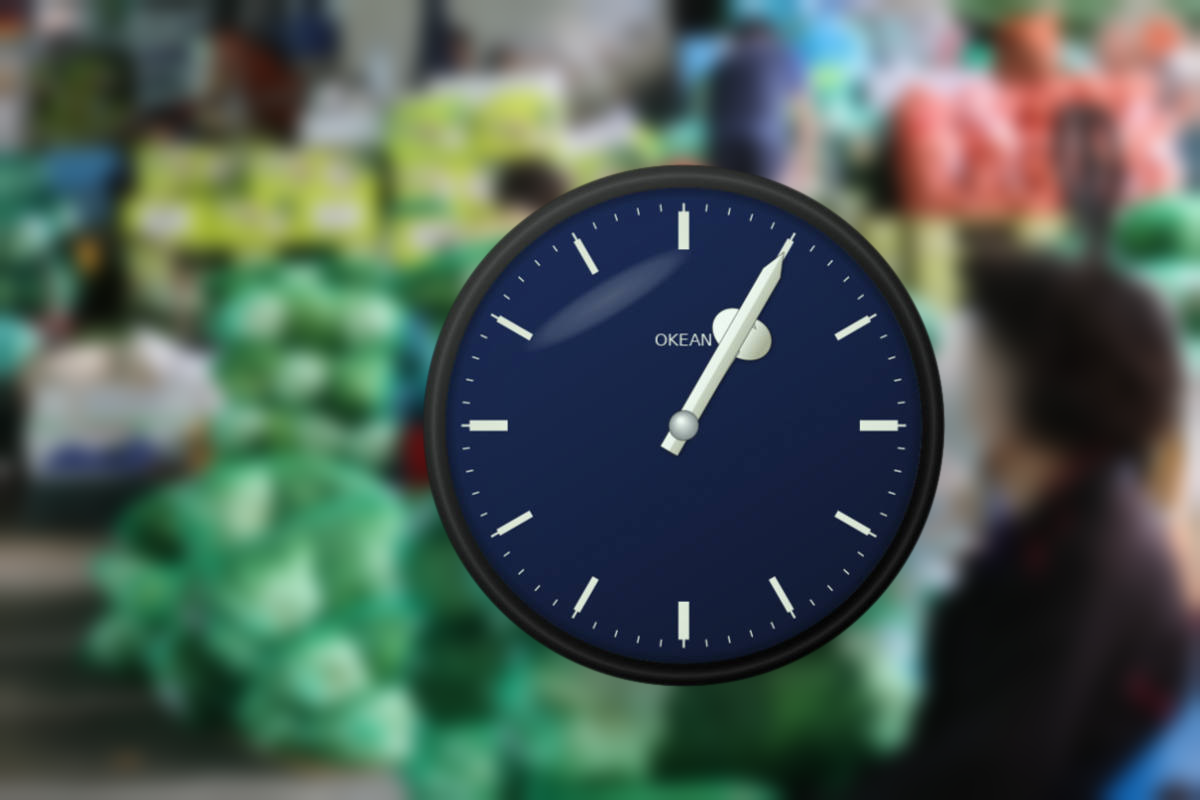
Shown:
1,05
